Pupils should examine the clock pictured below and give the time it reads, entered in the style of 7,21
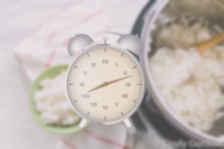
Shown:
8,12
